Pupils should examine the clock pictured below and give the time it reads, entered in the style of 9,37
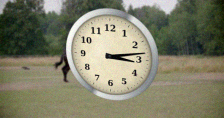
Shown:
3,13
